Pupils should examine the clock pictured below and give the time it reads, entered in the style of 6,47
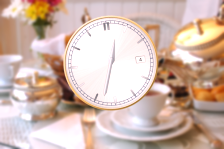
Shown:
12,33
